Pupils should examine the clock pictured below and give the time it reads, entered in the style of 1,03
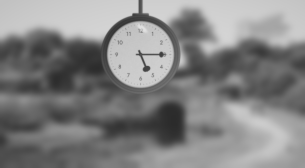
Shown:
5,15
